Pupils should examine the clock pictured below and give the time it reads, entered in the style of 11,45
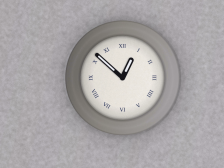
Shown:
12,52
